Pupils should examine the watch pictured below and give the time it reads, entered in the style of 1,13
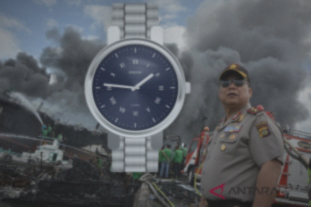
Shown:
1,46
